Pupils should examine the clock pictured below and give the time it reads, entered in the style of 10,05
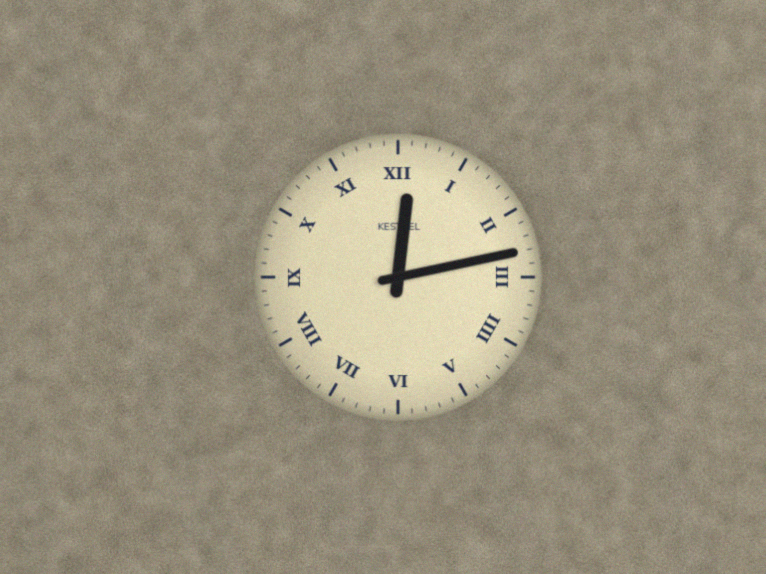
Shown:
12,13
